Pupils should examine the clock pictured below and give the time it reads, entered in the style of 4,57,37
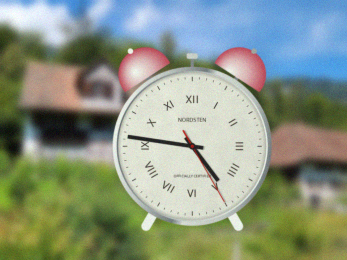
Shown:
4,46,25
